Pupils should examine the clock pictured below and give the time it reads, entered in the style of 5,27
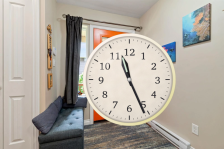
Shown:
11,26
